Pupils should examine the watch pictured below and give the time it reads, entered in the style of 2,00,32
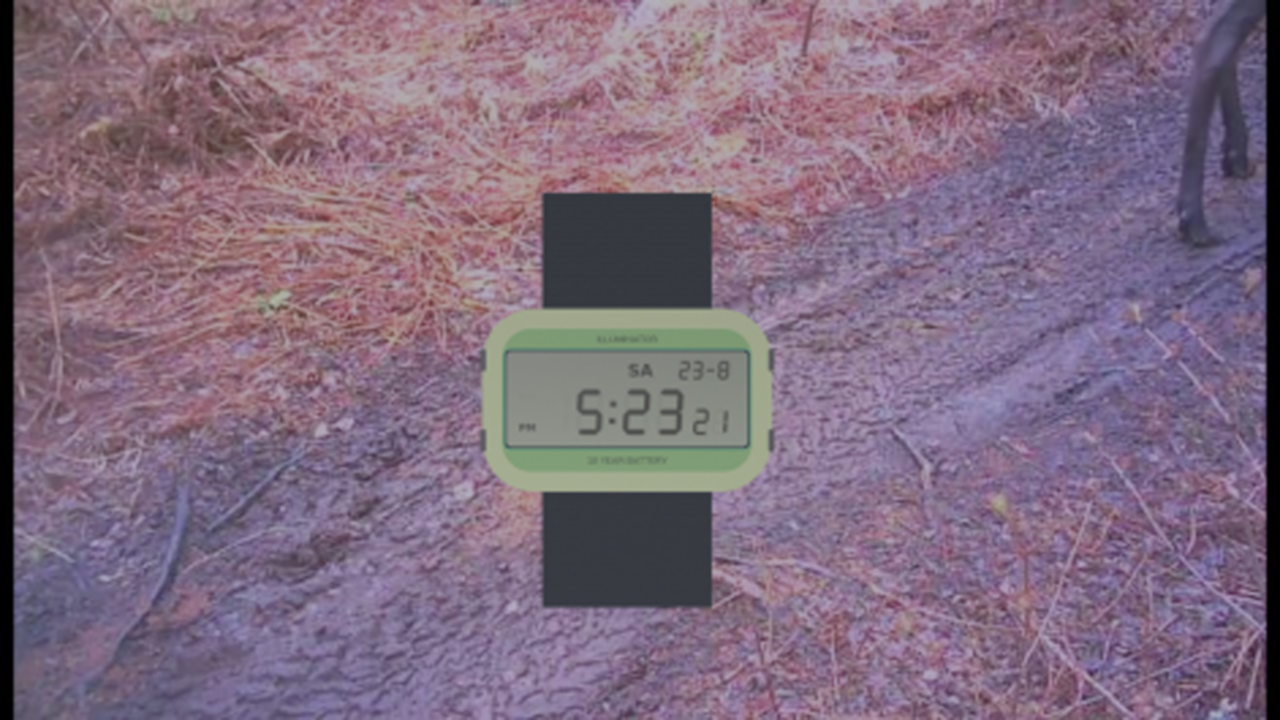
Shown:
5,23,21
